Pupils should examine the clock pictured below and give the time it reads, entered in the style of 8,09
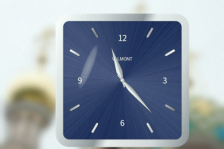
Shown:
11,23
